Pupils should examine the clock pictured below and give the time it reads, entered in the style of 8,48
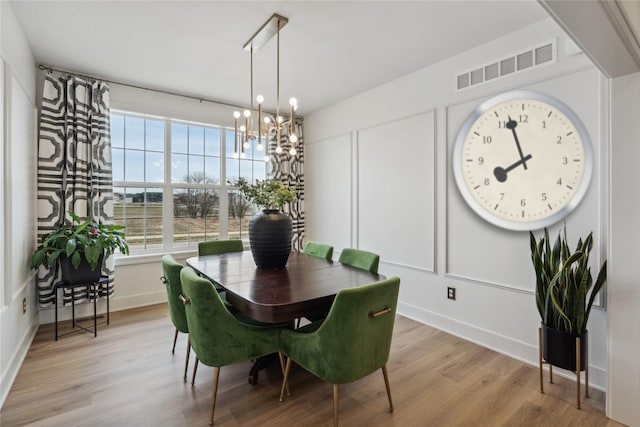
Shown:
7,57
